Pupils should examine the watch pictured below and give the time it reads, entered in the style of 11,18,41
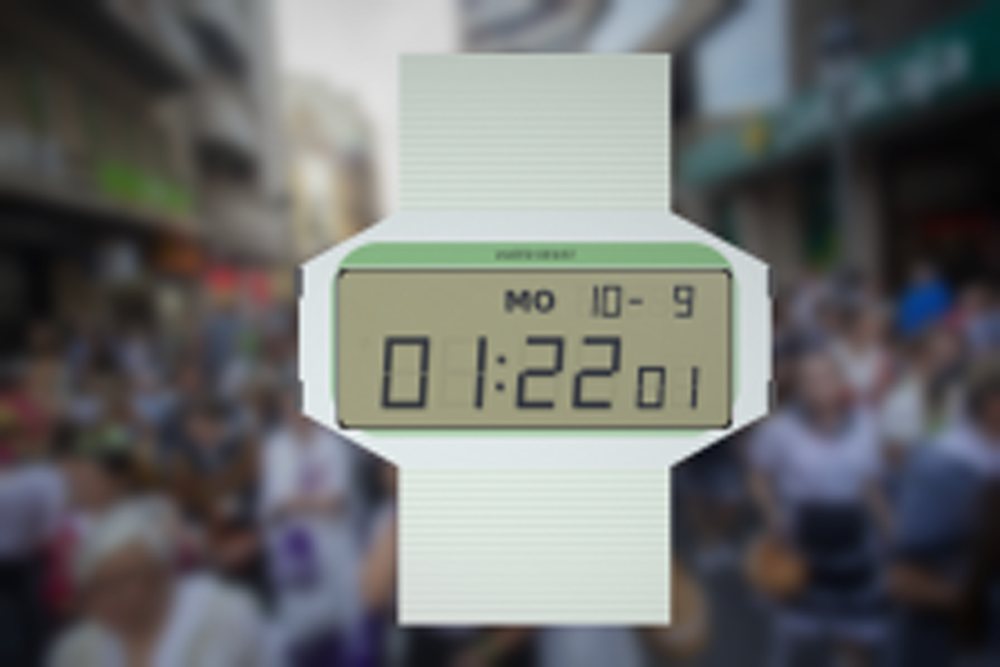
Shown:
1,22,01
